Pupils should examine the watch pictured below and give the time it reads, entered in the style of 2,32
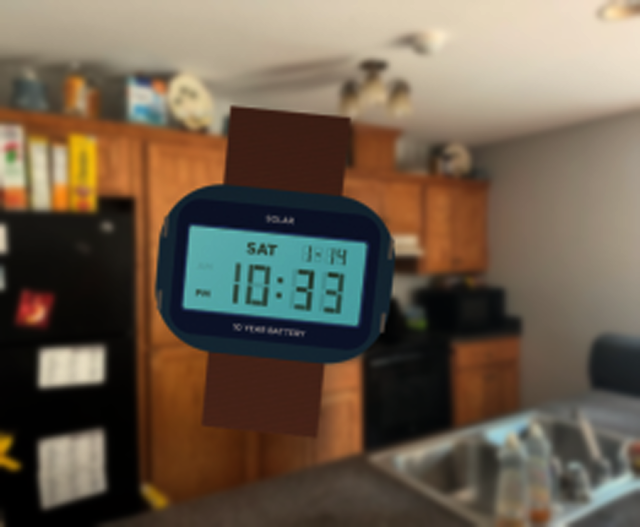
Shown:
10,33
